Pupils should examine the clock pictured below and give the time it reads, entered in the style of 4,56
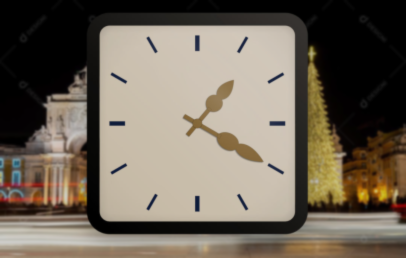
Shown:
1,20
